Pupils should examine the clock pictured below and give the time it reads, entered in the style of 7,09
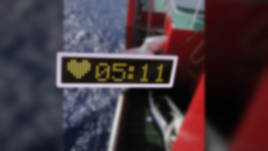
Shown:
5,11
